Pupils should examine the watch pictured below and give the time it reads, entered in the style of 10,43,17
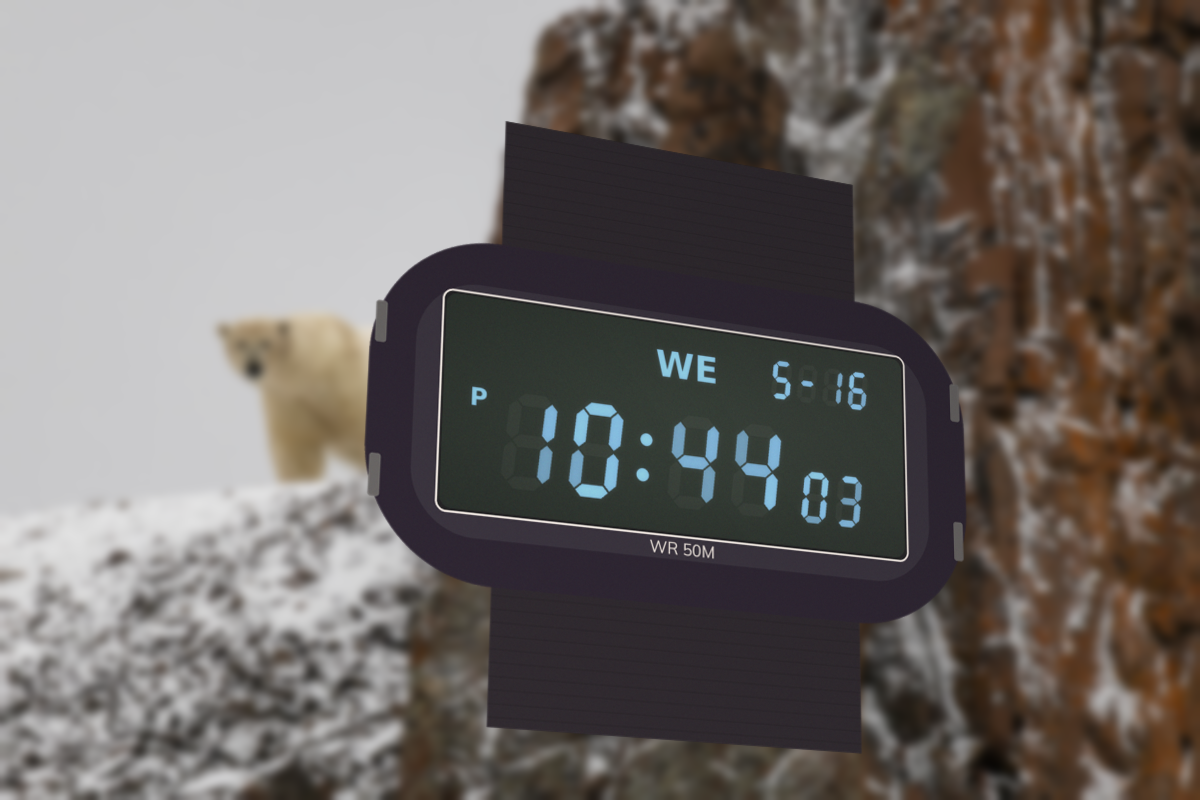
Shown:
10,44,03
